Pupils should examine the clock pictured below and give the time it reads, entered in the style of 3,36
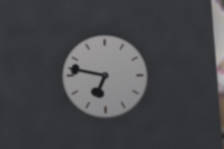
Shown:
6,47
